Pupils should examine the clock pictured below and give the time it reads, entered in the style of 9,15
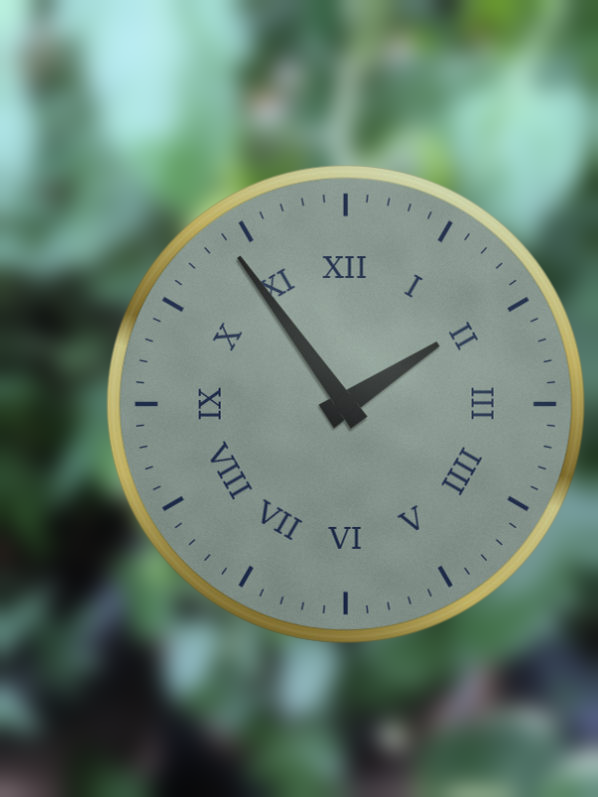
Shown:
1,54
